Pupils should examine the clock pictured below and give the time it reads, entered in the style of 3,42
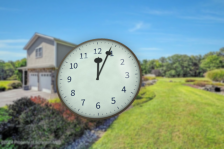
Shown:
12,04
